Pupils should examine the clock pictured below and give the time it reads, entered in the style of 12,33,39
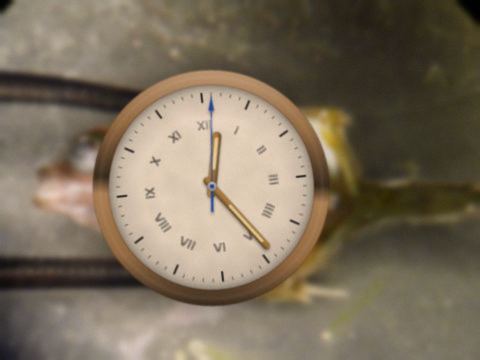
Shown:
12,24,01
